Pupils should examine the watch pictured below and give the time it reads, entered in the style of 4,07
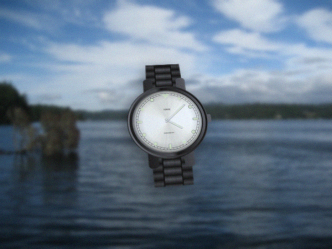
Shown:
4,08
